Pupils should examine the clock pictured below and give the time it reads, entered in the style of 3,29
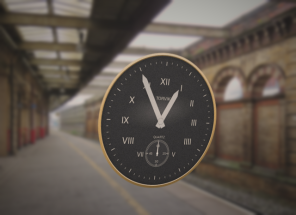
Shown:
12,55
